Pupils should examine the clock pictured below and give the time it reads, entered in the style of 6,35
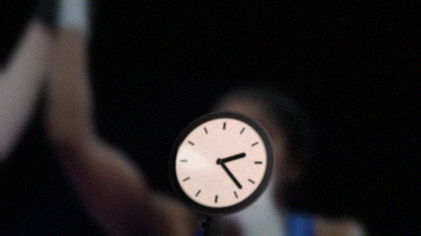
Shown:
2,23
